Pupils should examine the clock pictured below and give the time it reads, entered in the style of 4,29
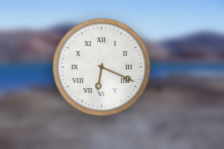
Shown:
6,19
